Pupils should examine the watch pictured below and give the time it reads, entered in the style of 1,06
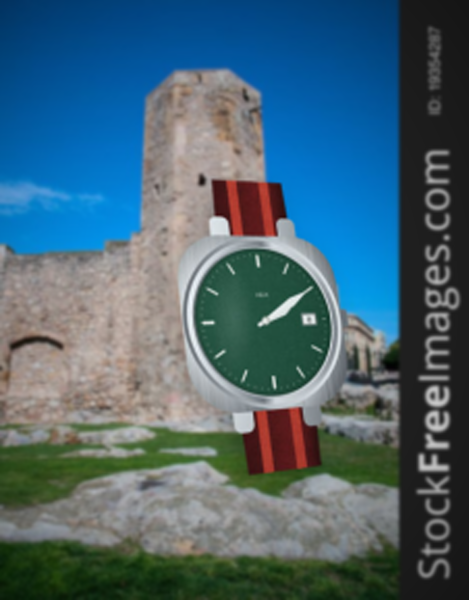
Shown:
2,10
